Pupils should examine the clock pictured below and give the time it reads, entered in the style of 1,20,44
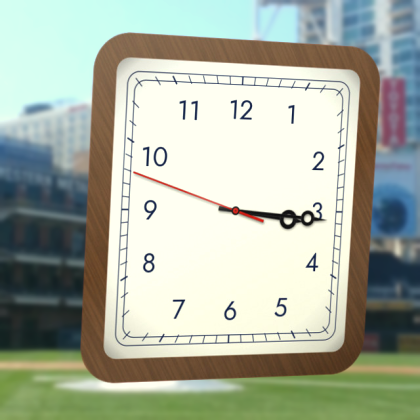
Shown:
3,15,48
